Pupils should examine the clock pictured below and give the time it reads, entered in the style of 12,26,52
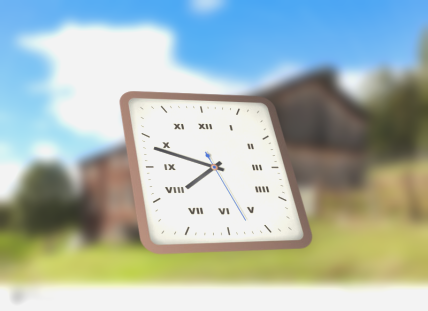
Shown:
7,48,27
